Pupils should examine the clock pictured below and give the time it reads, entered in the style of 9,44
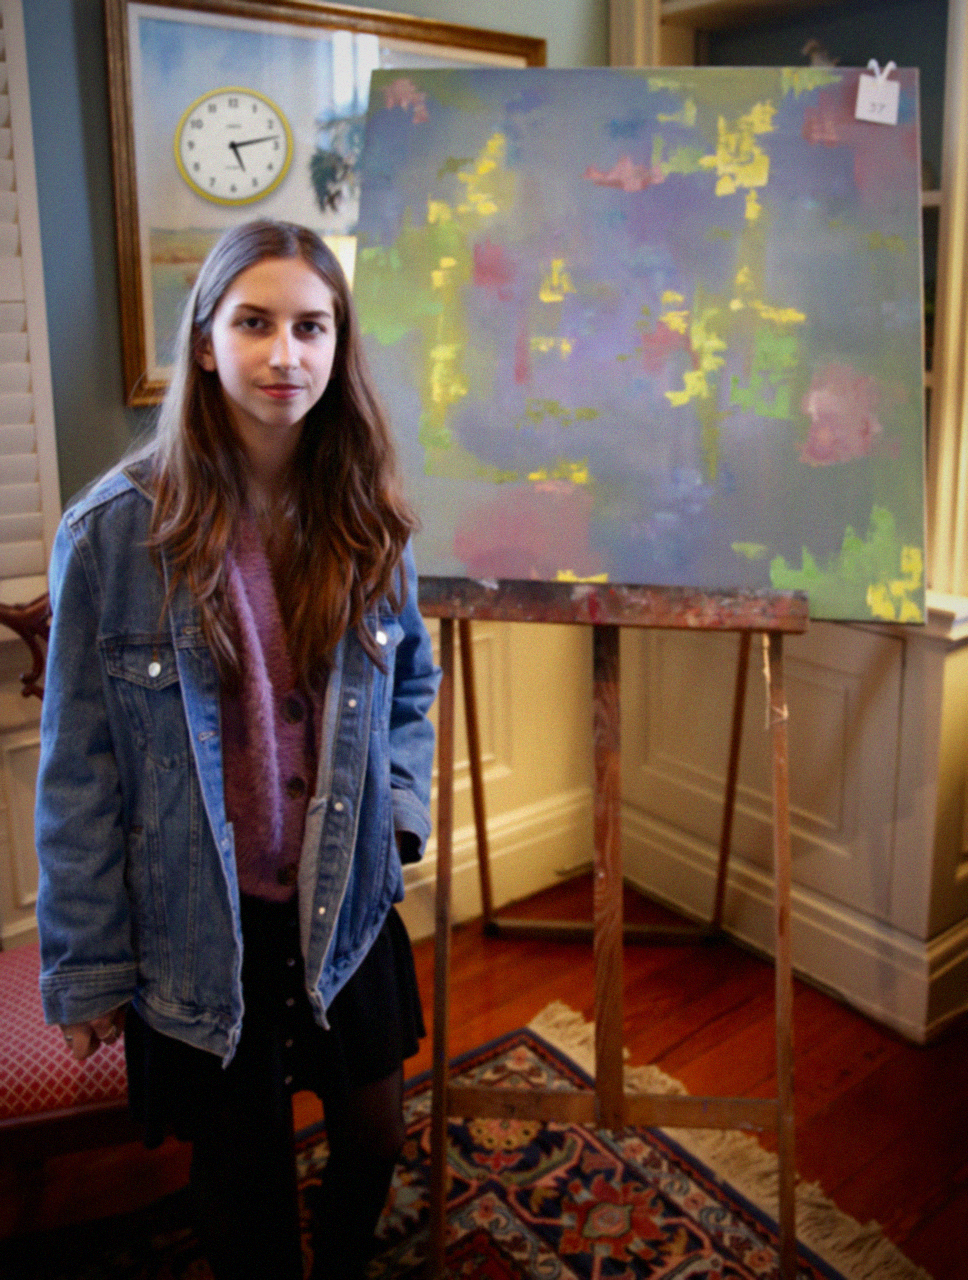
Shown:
5,13
